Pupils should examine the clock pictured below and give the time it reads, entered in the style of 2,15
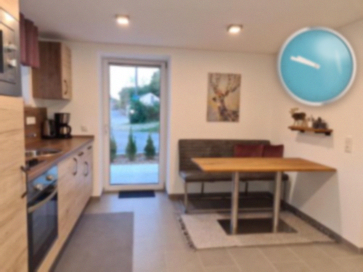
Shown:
9,48
